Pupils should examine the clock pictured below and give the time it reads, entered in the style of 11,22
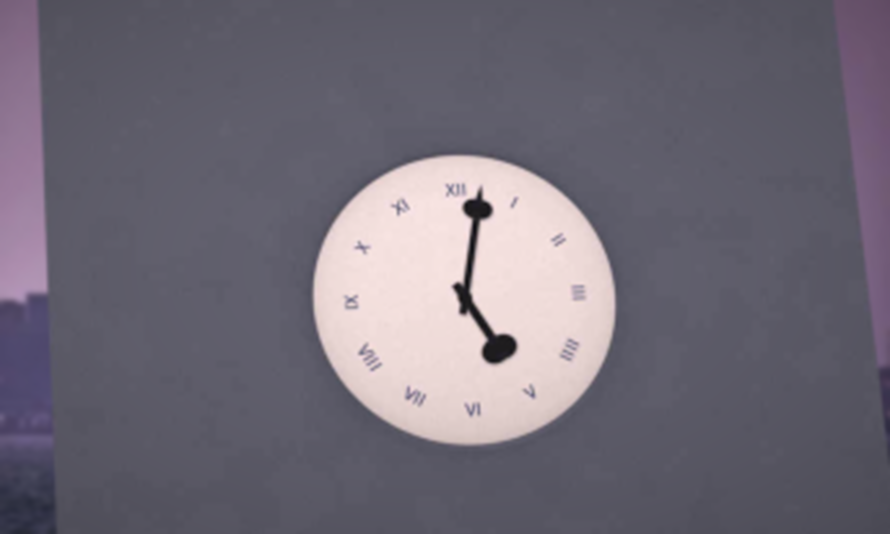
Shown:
5,02
